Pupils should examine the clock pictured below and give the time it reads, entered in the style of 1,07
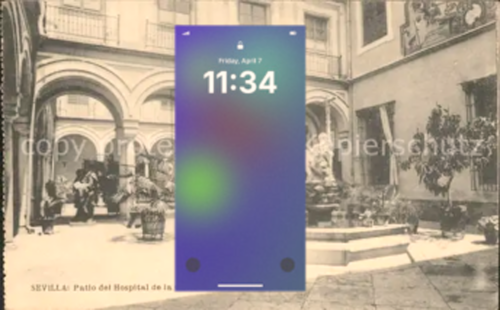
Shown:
11,34
